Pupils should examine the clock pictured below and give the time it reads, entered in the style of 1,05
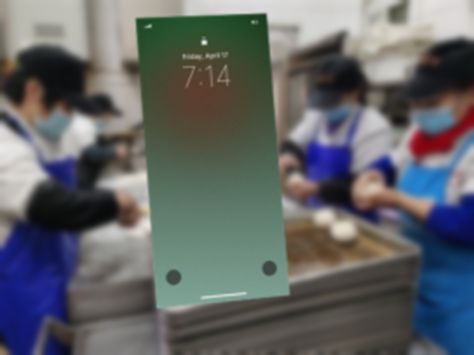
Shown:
7,14
